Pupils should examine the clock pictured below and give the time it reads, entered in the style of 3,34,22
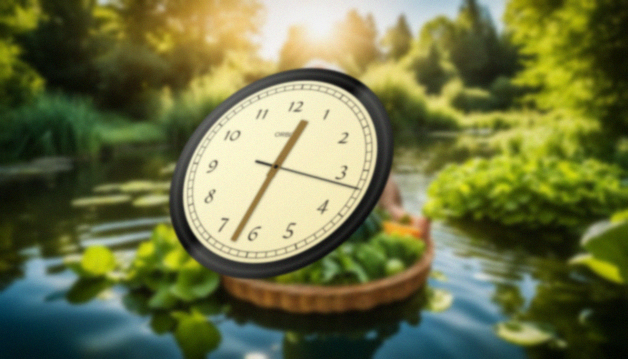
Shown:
12,32,17
